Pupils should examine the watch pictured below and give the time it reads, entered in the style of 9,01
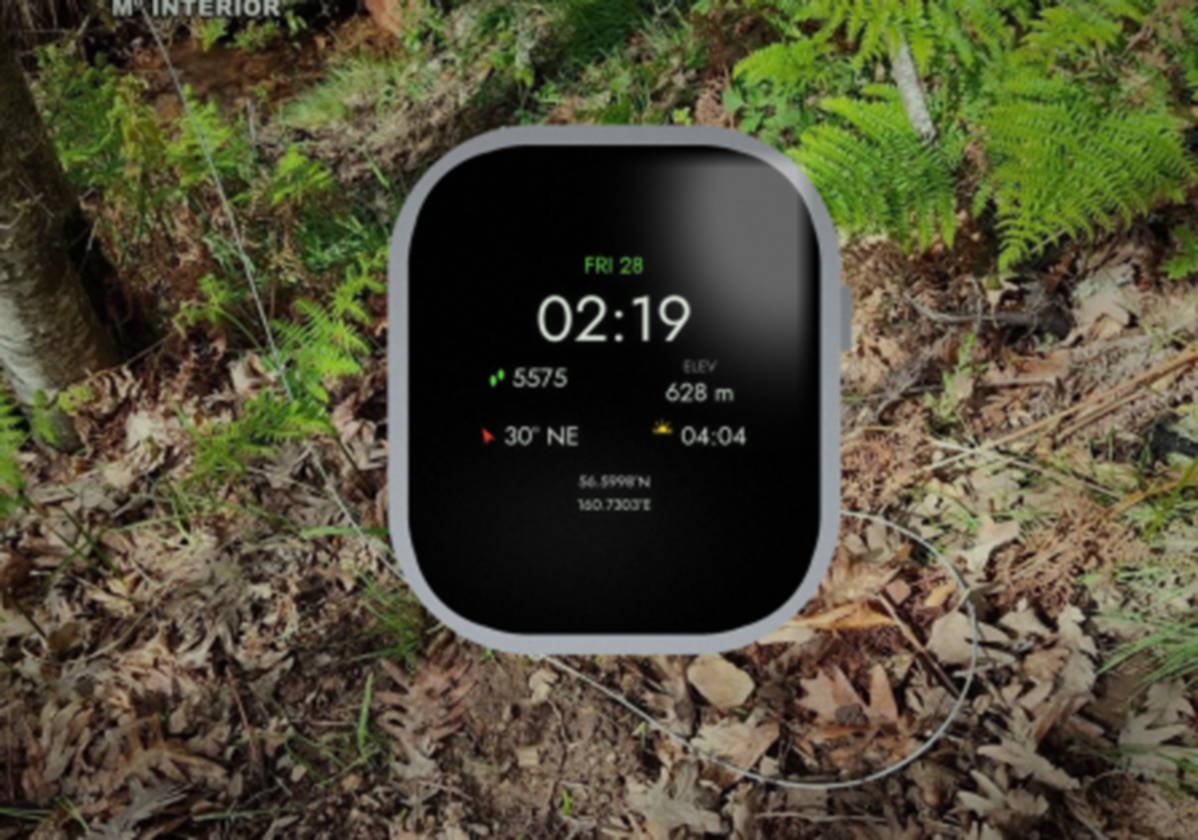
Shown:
2,19
